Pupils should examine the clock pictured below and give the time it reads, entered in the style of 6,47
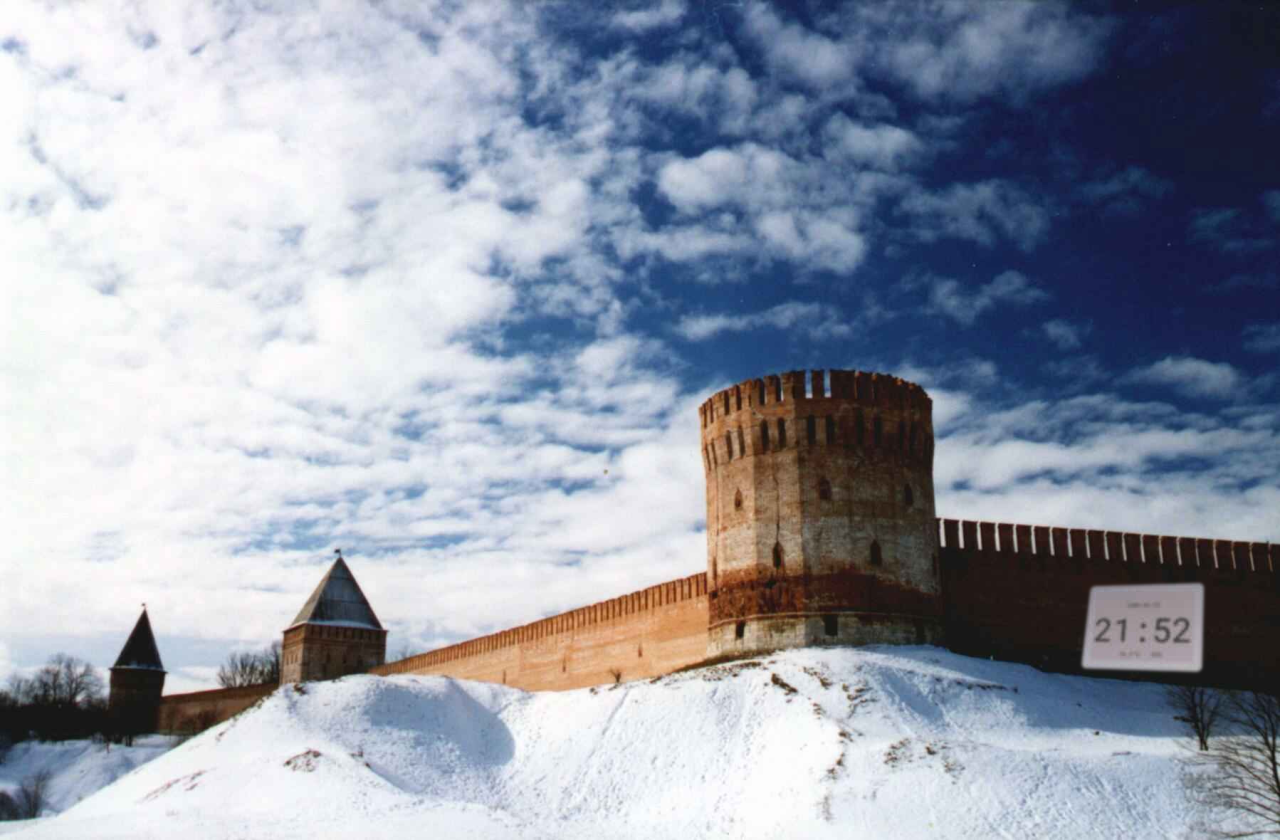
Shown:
21,52
